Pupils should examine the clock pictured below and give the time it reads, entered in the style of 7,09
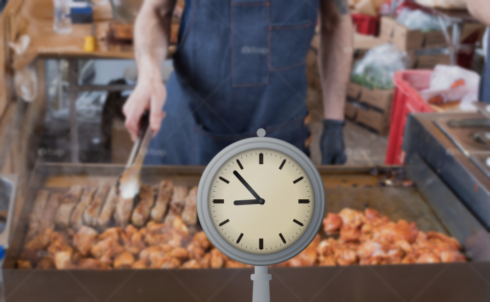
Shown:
8,53
